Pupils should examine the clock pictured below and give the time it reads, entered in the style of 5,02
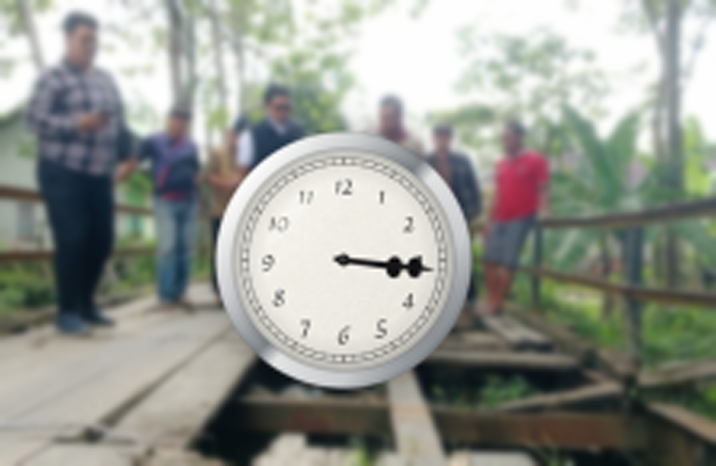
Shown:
3,16
